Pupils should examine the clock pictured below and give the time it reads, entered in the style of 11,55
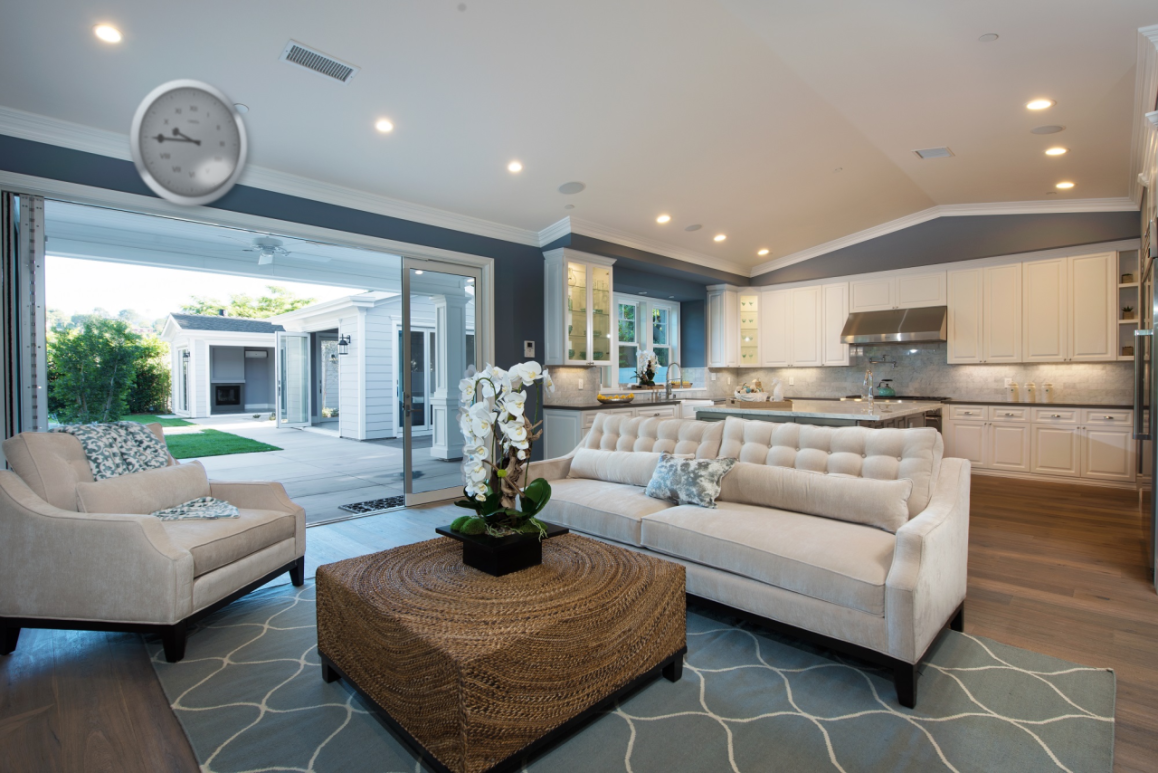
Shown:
9,45
